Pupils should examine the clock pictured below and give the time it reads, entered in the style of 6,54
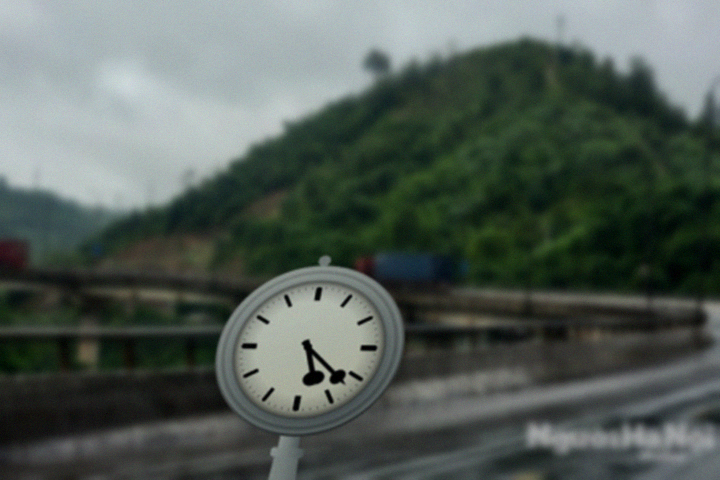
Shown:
5,22
